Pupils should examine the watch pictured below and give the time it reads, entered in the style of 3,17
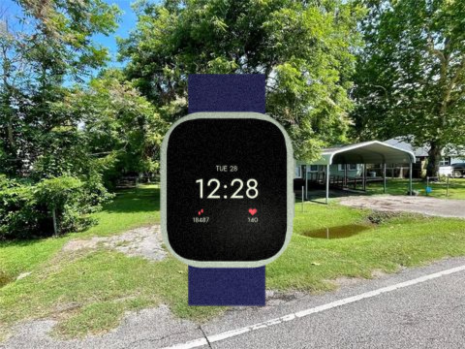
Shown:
12,28
